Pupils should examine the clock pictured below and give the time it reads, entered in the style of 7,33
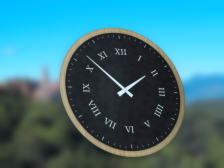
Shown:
1,52
